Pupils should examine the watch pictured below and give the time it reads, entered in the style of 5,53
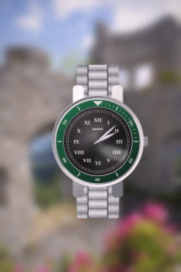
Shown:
2,08
